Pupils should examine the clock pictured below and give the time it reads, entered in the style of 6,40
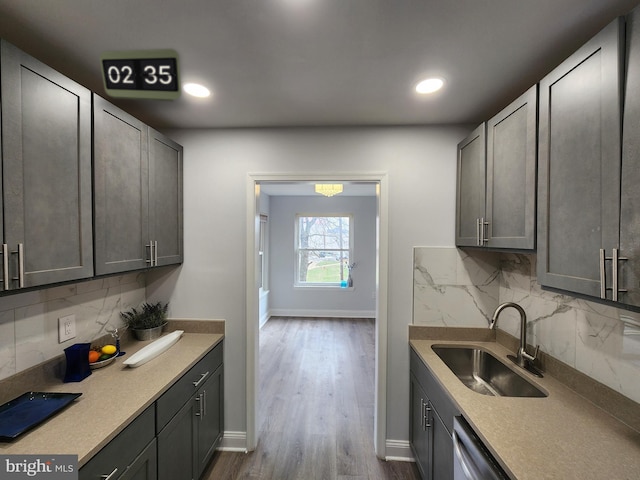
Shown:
2,35
